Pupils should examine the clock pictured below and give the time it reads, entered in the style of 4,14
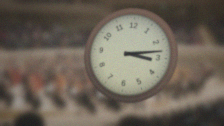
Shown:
3,13
